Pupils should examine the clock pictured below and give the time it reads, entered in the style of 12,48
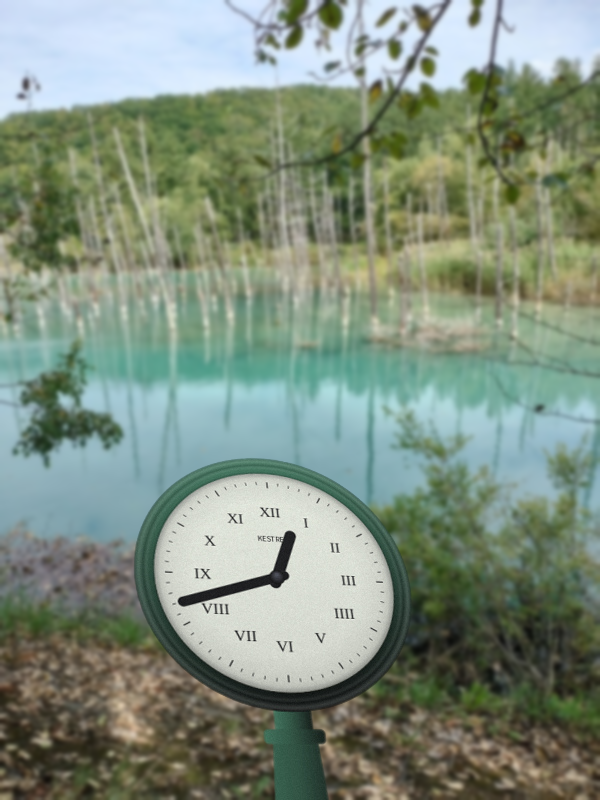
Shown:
12,42
